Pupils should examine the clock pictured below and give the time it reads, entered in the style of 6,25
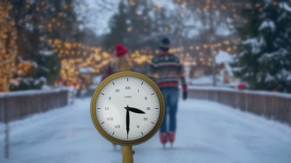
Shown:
3,30
